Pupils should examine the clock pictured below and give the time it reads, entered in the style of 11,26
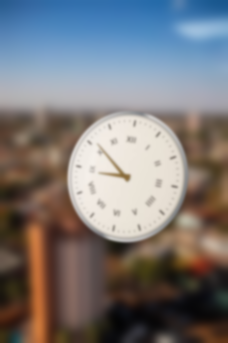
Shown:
8,51
